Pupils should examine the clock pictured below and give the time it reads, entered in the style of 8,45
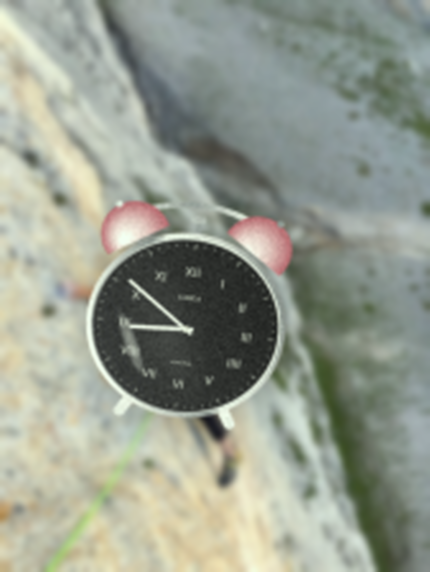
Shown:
8,51
